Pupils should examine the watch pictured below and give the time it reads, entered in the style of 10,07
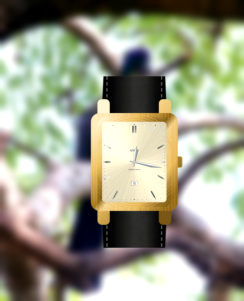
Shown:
12,17
